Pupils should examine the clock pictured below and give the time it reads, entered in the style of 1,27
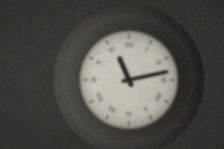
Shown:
11,13
